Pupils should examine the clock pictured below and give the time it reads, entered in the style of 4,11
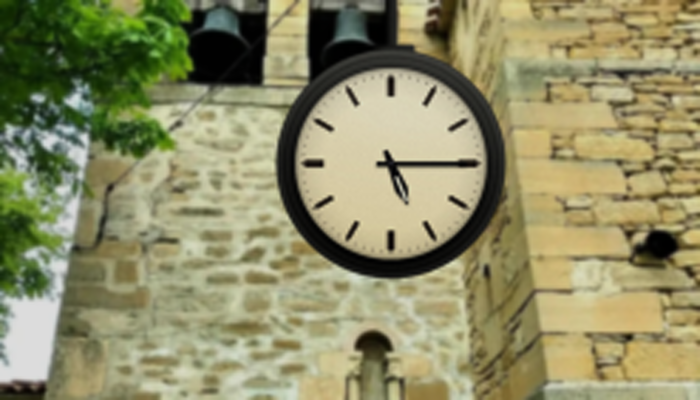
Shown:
5,15
